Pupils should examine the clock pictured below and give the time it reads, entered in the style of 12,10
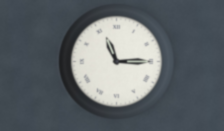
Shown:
11,15
